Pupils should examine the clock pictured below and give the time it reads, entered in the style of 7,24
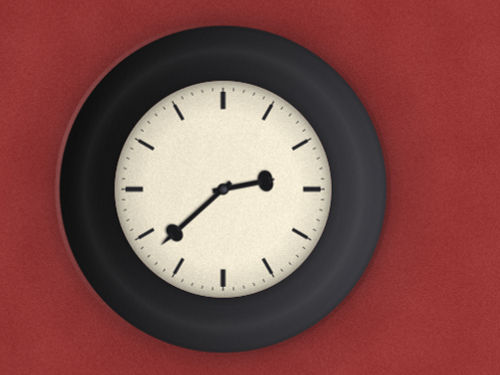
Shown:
2,38
